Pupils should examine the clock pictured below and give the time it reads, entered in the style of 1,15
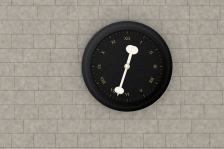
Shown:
12,33
